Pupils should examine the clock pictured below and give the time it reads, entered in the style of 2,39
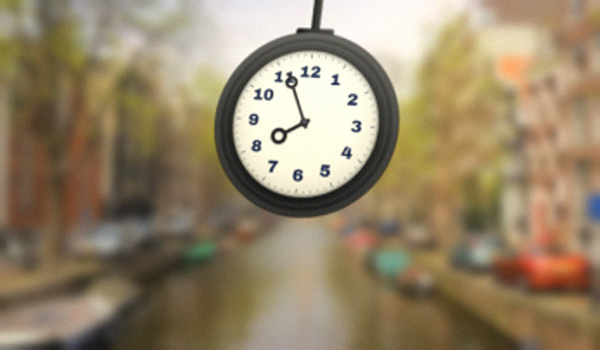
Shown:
7,56
